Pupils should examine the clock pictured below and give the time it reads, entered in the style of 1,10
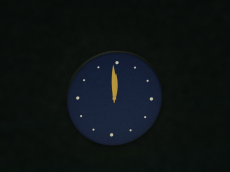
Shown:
11,59
